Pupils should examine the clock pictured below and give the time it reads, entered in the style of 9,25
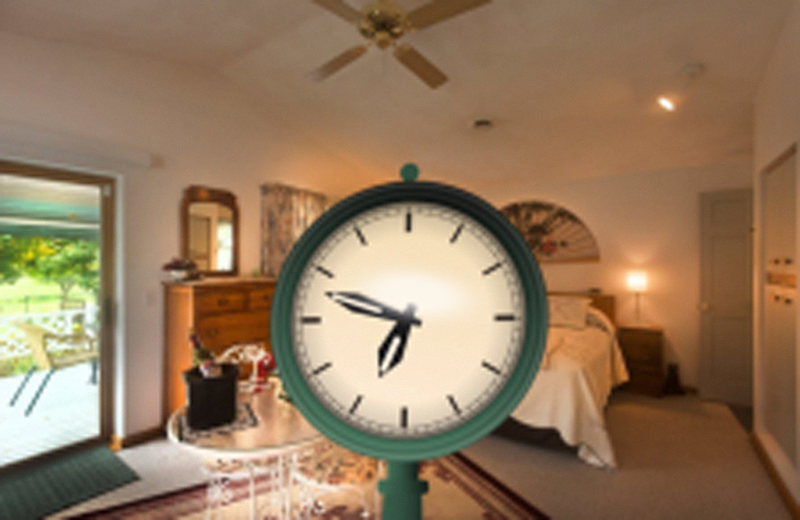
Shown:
6,48
